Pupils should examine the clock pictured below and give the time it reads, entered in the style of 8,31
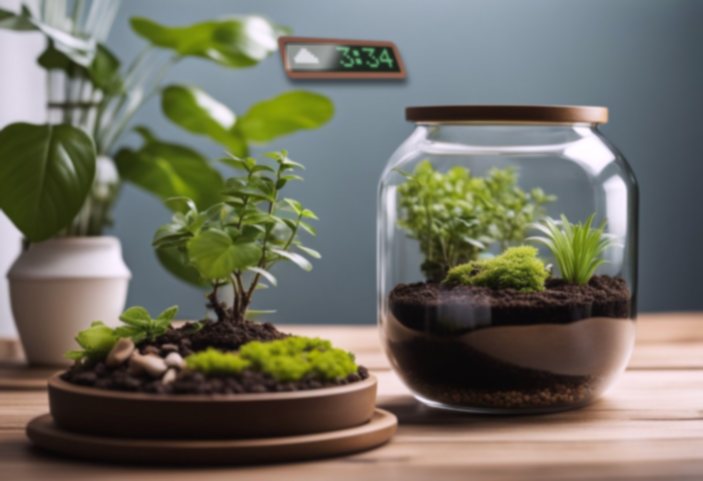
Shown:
3,34
